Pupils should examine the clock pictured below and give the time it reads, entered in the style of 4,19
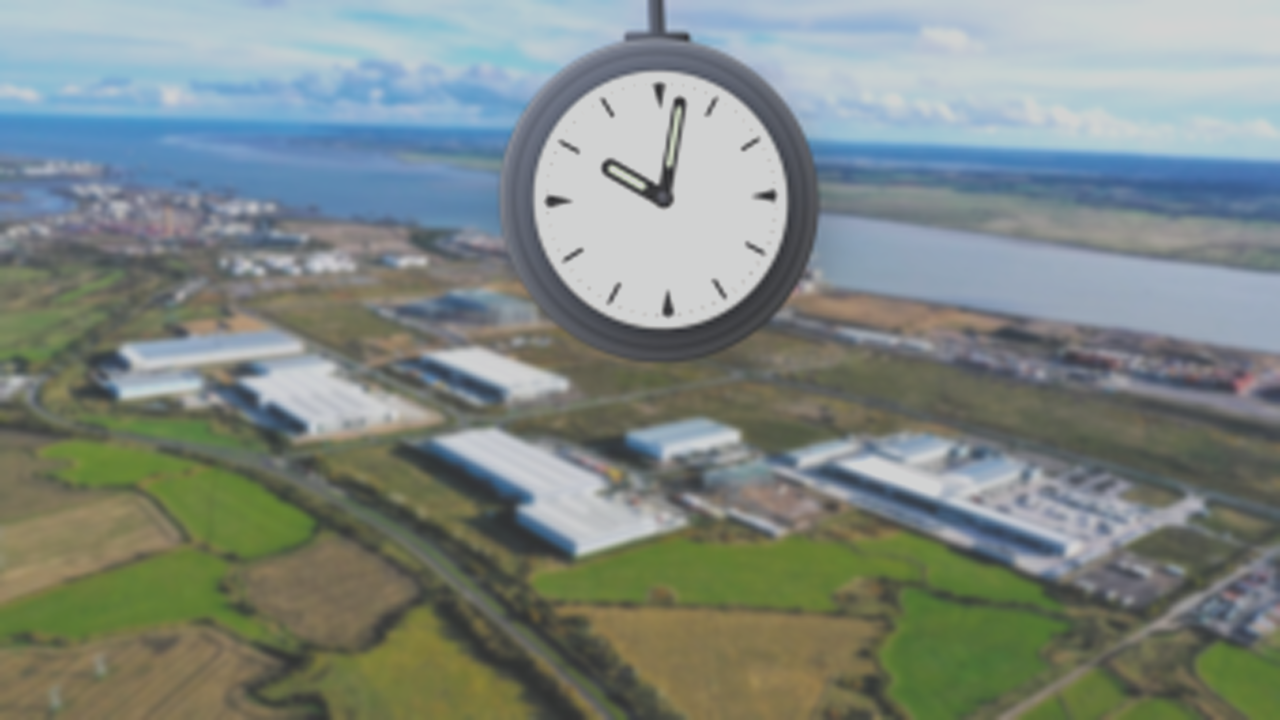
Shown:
10,02
